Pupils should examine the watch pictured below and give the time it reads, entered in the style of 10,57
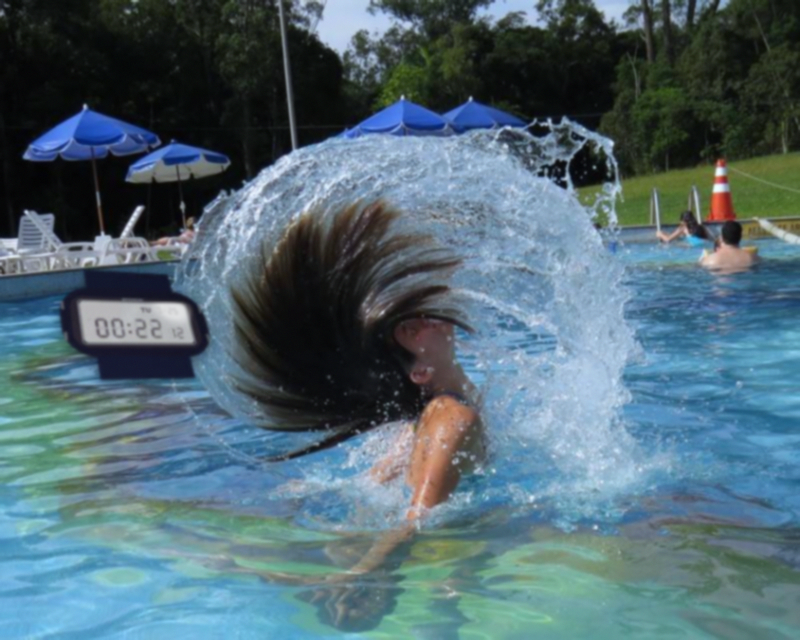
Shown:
0,22
